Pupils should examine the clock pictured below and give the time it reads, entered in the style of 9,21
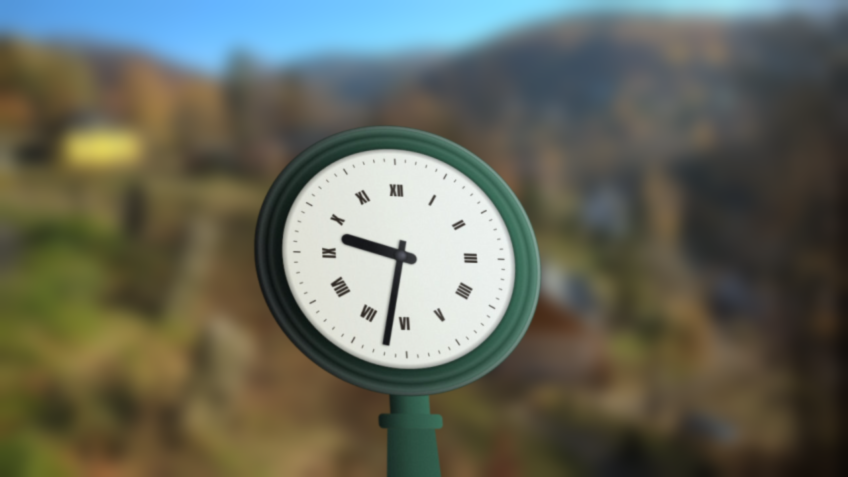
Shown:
9,32
